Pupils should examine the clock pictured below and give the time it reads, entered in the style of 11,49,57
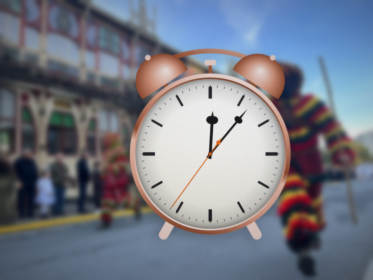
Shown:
12,06,36
